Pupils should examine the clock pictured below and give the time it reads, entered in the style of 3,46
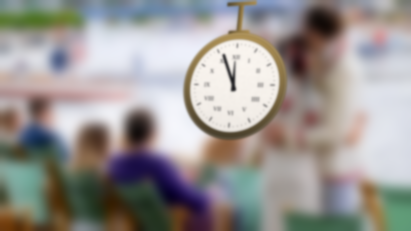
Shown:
11,56
